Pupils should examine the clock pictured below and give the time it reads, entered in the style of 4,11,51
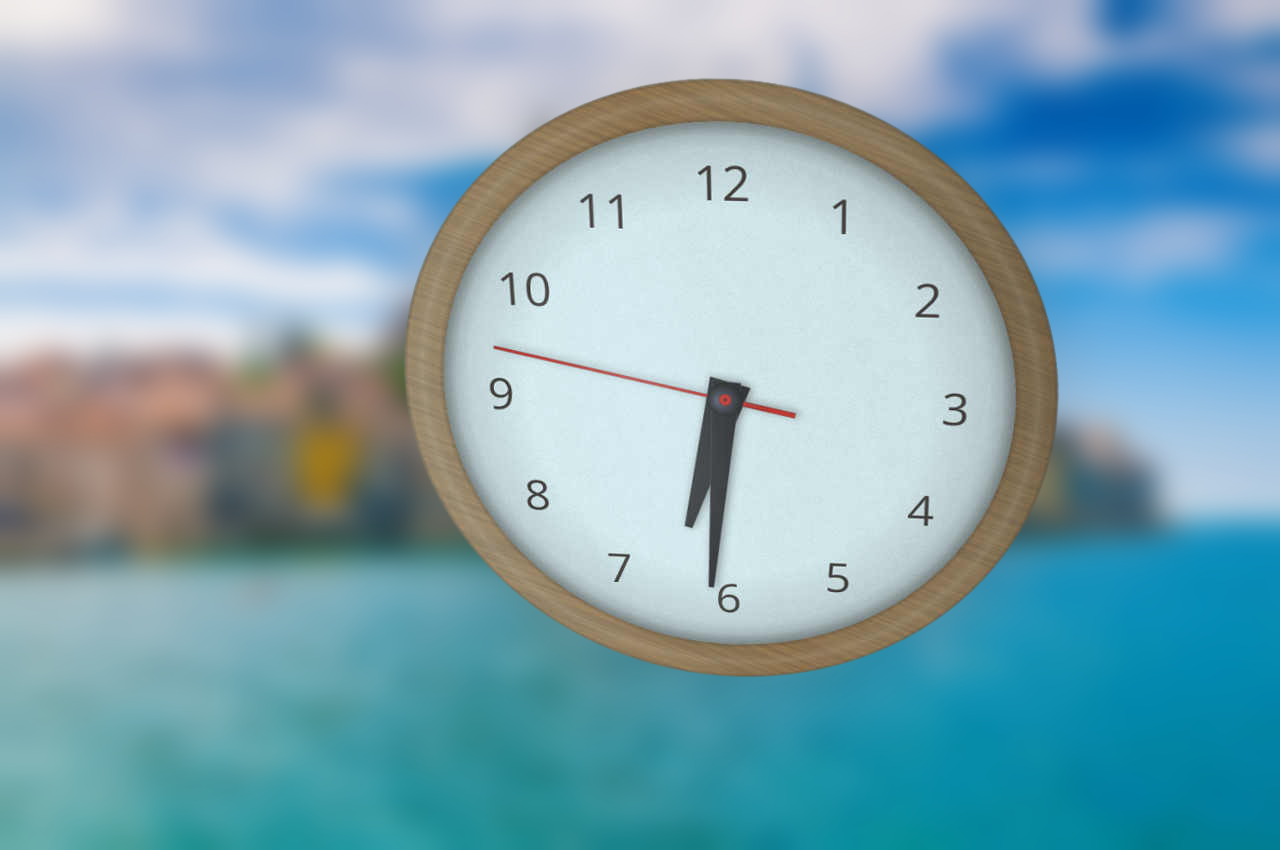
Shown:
6,30,47
